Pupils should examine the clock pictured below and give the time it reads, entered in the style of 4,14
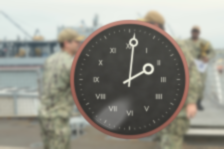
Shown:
2,01
